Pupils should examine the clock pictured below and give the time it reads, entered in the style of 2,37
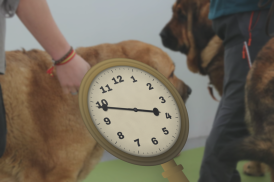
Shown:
3,49
